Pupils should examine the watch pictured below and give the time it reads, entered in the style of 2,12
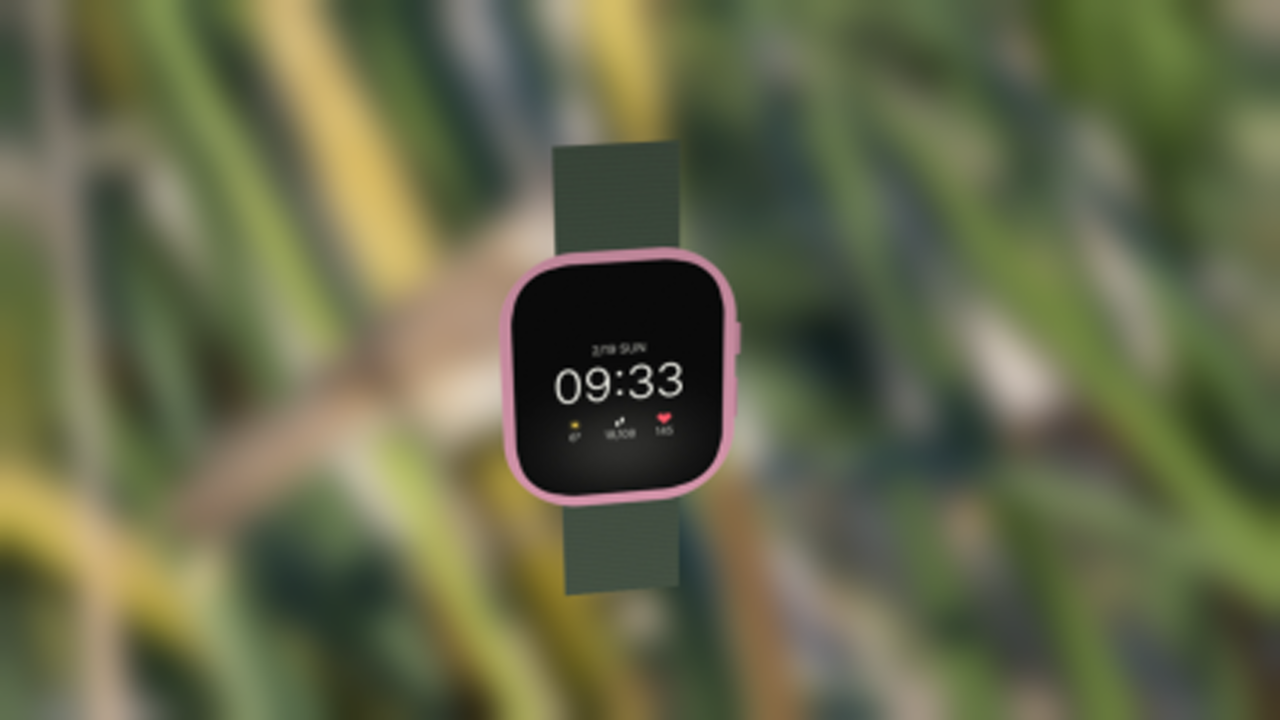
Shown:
9,33
